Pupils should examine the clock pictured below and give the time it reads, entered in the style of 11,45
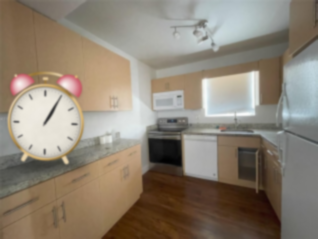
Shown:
1,05
